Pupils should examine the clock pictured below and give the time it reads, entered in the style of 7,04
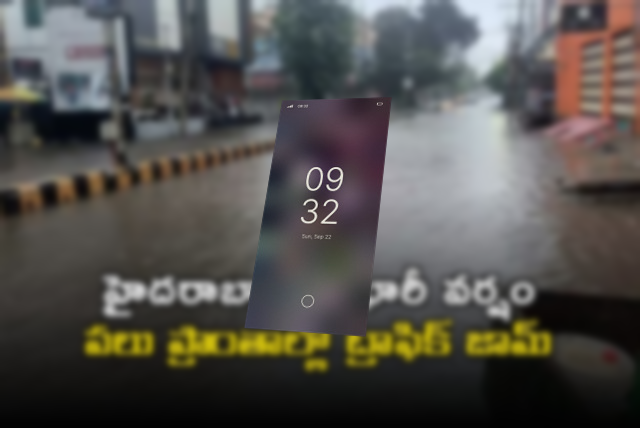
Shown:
9,32
